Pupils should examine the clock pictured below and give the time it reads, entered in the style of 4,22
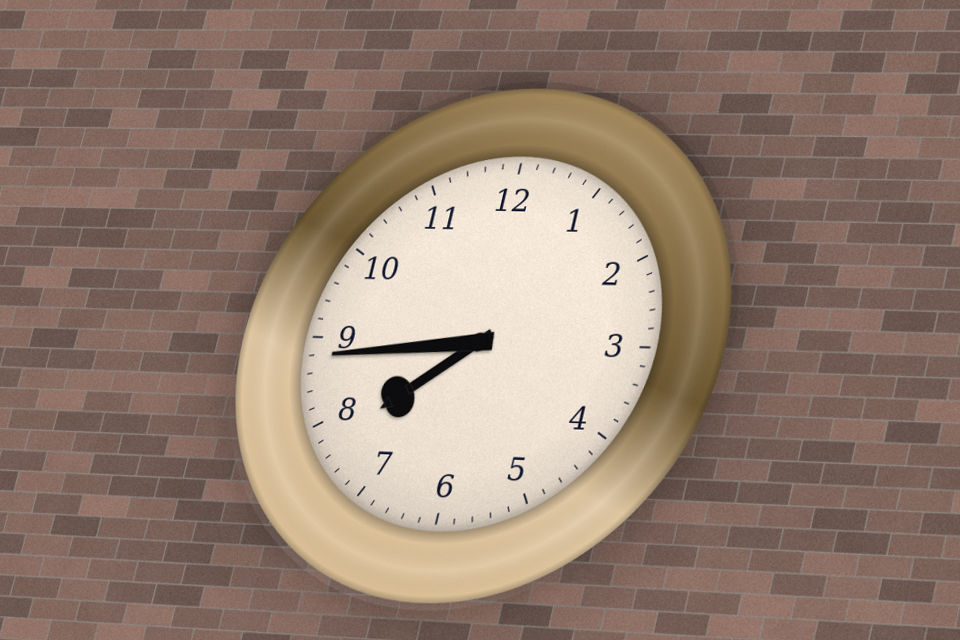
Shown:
7,44
